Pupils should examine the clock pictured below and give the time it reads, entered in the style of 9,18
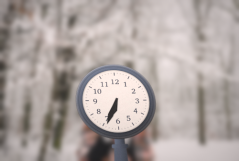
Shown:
6,34
